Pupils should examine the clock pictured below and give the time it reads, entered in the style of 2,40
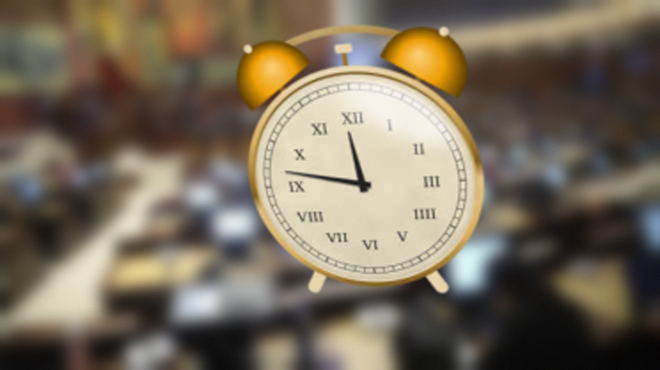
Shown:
11,47
